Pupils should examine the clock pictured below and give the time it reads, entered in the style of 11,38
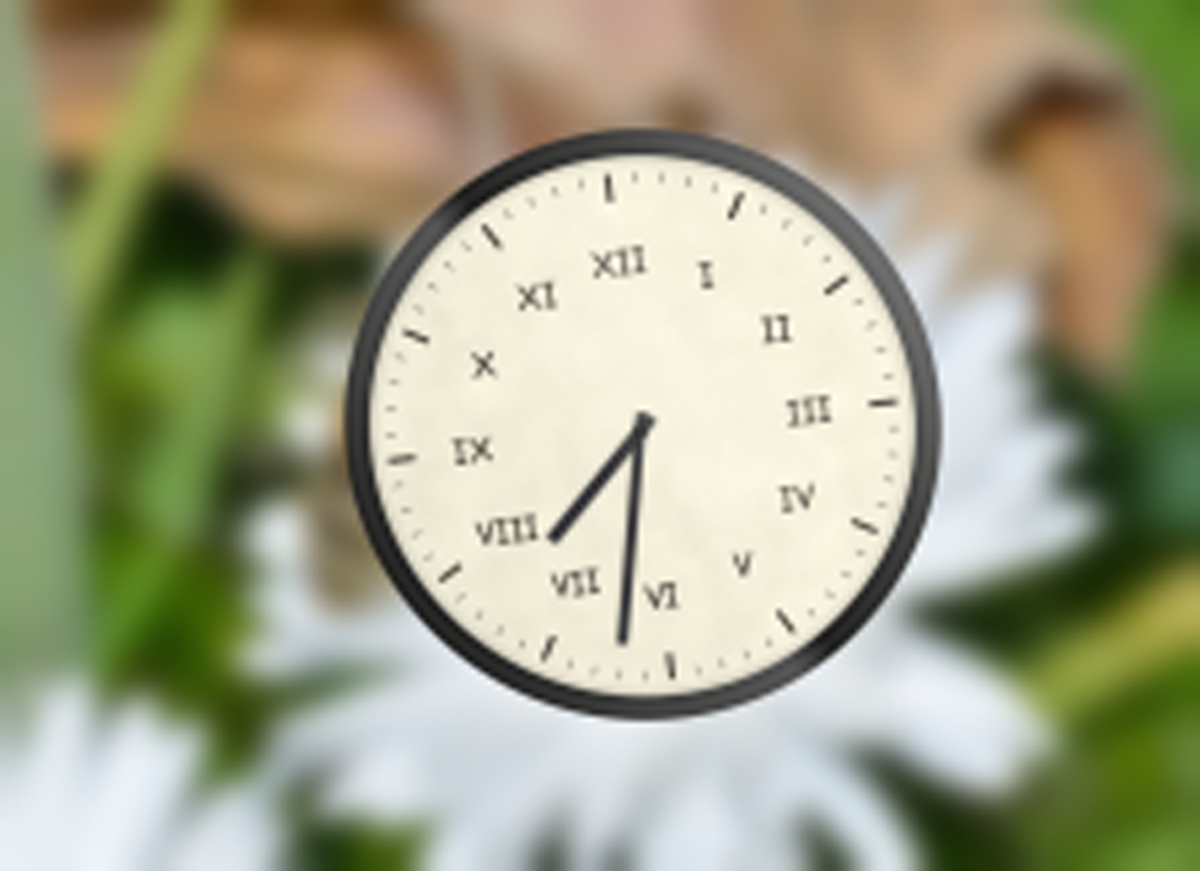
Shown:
7,32
